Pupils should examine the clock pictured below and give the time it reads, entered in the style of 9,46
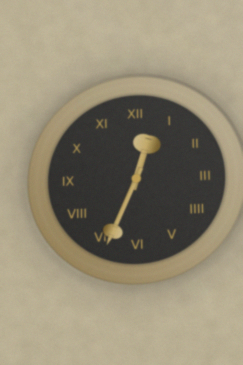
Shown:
12,34
